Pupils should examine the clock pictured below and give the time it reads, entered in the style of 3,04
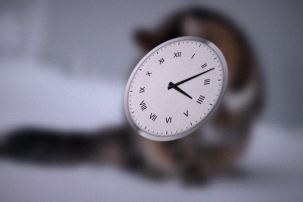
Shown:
4,12
